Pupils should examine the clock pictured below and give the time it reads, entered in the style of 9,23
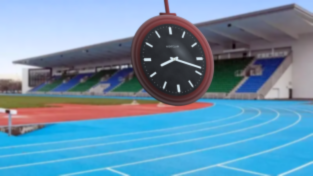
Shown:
8,18
